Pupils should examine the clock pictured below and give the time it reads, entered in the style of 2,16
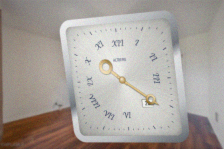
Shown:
10,21
